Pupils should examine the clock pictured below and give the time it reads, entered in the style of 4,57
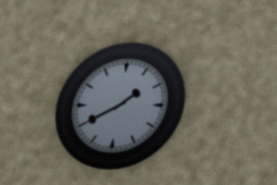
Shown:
1,40
